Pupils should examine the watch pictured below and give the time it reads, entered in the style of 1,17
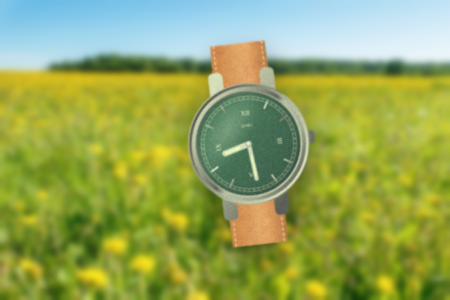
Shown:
8,29
